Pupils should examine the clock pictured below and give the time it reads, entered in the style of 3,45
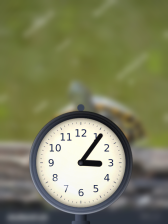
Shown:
3,06
